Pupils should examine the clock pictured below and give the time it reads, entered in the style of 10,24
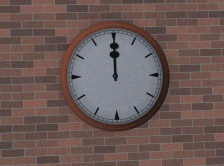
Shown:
12,00
